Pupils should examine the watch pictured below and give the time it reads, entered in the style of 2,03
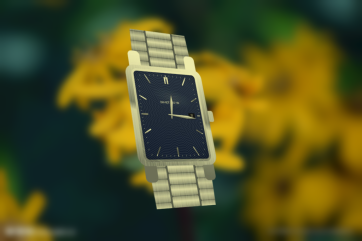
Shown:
12,16
